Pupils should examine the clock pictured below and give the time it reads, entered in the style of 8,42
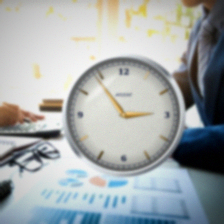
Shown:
2,54
